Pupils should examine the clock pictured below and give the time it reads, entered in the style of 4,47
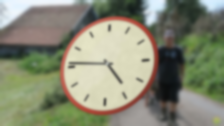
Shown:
4,46
